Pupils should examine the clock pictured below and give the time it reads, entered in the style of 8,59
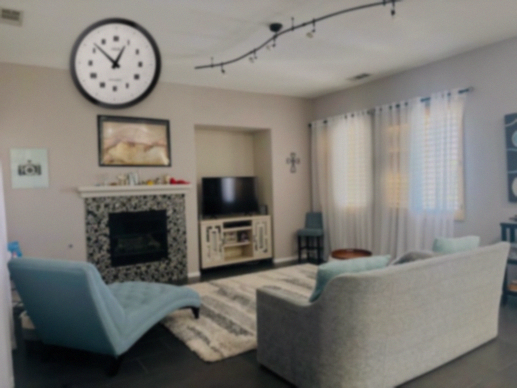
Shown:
12,52
